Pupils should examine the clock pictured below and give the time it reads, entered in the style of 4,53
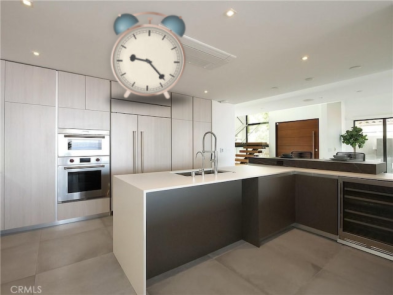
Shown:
9,23
